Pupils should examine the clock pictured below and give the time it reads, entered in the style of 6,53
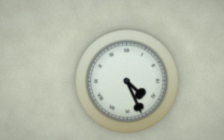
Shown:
4,26
